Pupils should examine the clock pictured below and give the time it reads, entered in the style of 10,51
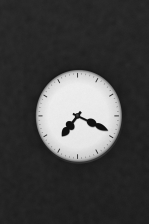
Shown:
7,19
